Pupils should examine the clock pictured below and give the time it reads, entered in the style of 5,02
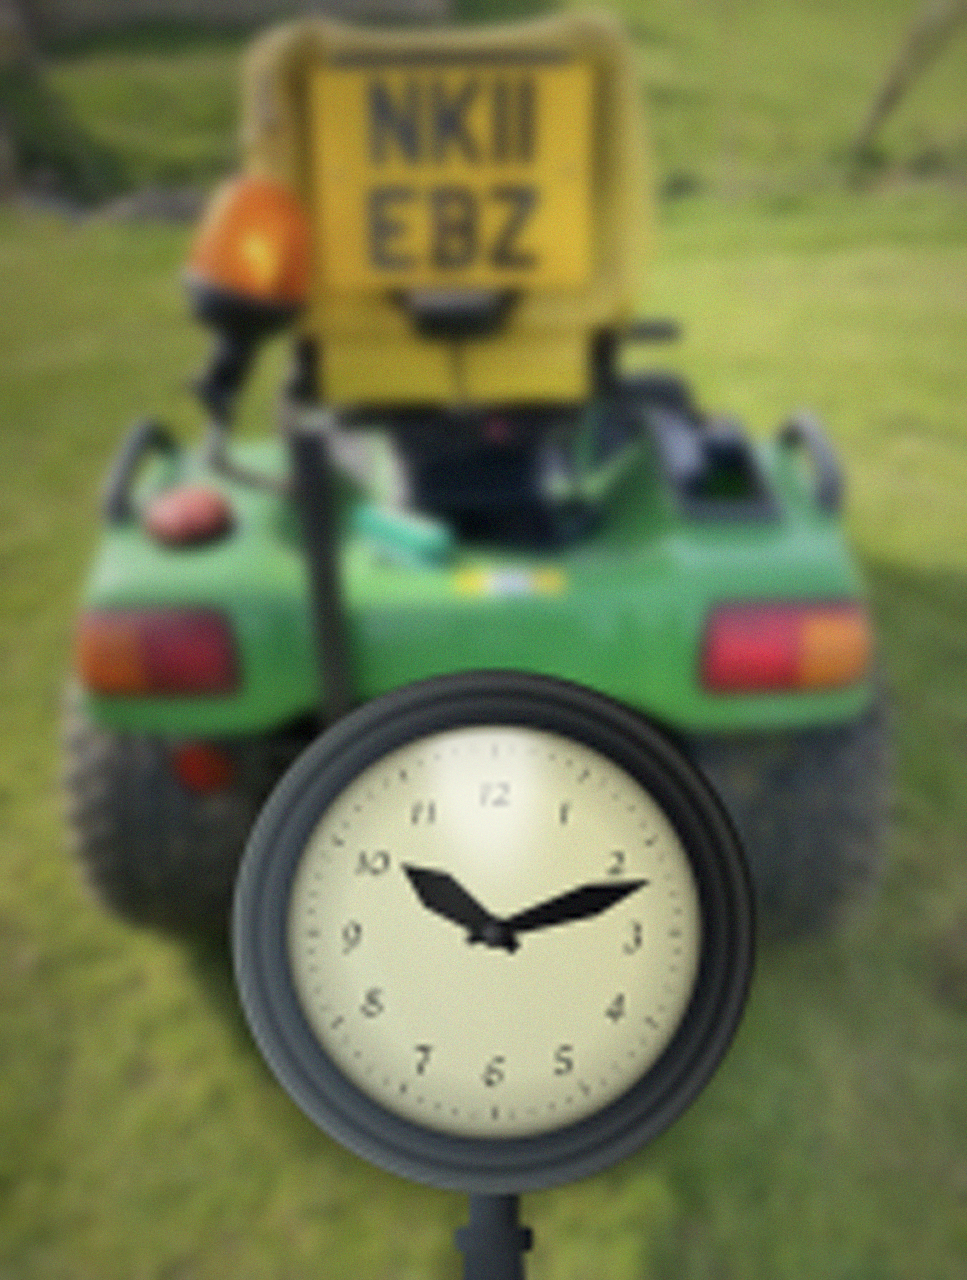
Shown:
10,12
